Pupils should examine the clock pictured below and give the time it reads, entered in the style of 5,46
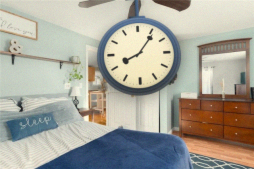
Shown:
8,06
